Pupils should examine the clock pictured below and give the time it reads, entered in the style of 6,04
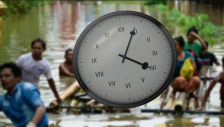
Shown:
4,04
